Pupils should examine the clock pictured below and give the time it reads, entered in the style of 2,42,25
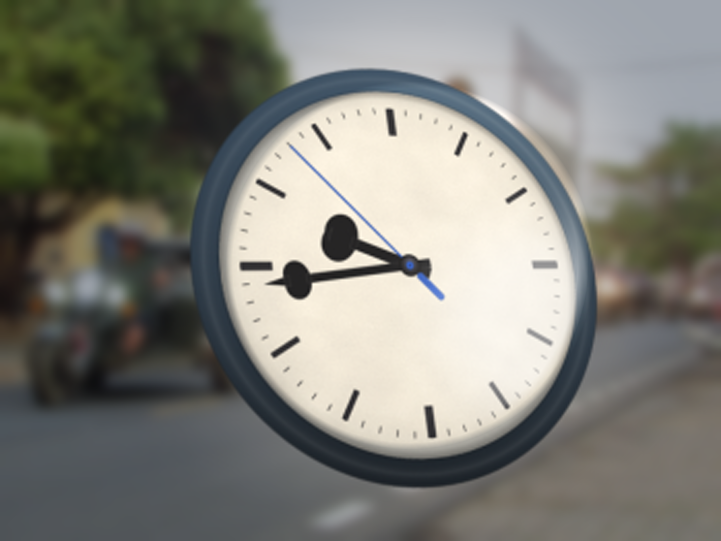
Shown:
9,43,53
